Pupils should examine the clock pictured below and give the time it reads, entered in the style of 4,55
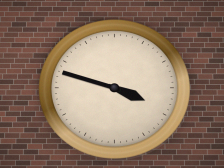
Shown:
3,48
